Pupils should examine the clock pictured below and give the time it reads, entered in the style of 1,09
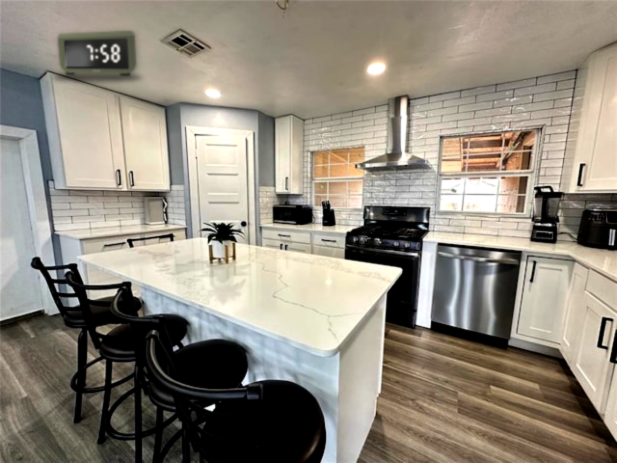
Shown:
7,58
